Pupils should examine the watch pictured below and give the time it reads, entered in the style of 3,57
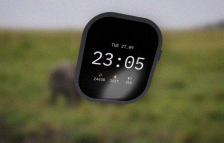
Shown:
23,05
